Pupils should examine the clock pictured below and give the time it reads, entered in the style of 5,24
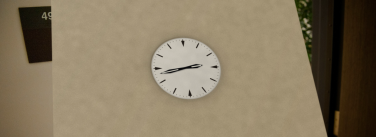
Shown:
2,43
